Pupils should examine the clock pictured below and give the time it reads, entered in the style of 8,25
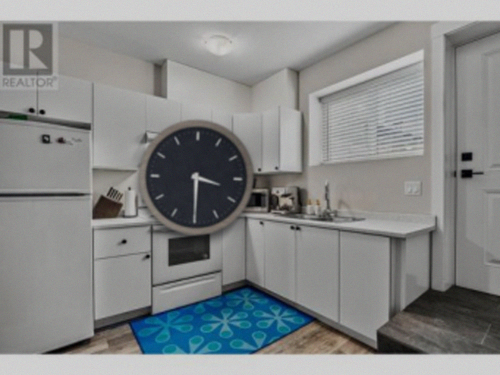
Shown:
3,30
